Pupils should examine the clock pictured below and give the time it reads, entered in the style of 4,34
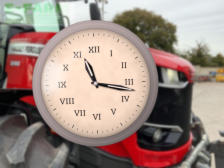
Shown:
11,17
